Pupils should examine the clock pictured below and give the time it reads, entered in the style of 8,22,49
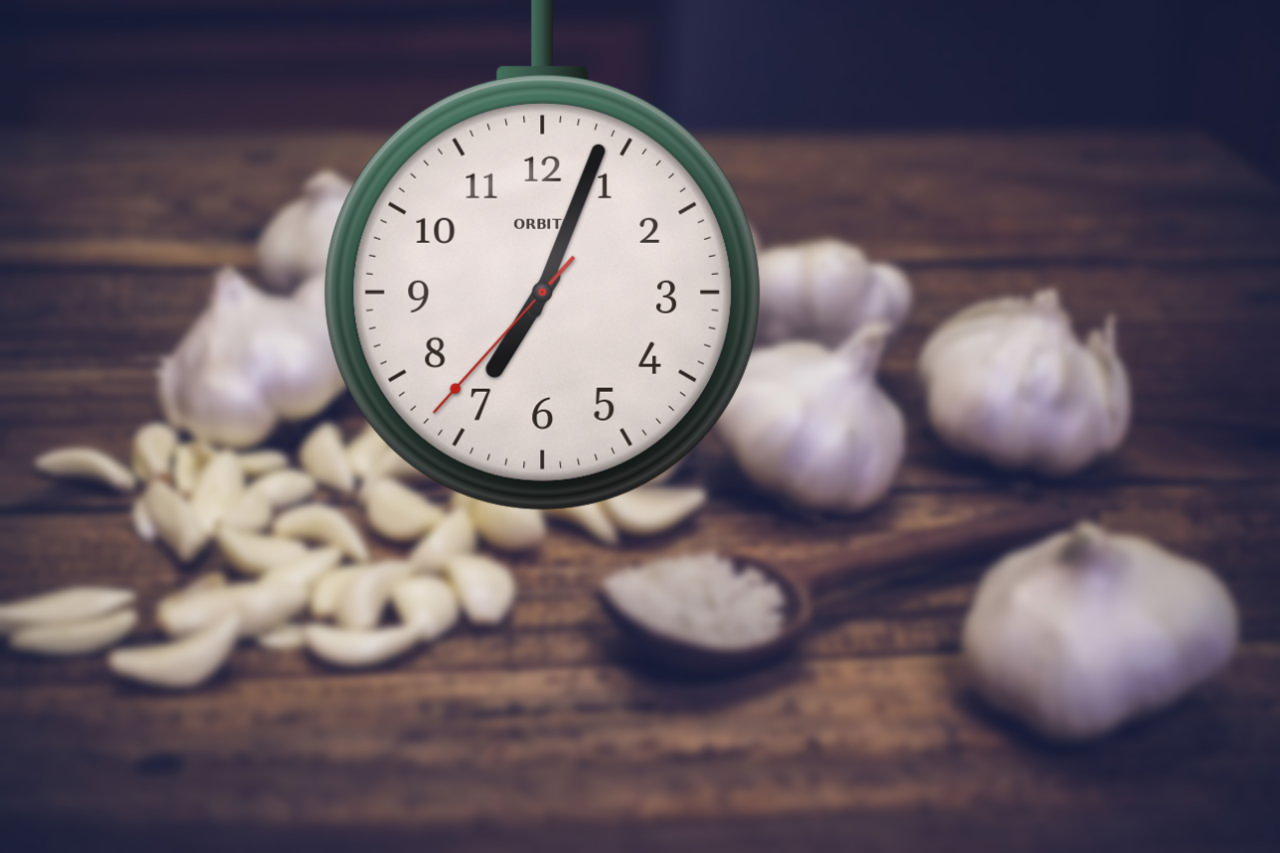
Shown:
7,03,37
